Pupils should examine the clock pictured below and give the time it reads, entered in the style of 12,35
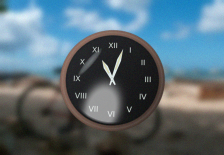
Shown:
11,03
